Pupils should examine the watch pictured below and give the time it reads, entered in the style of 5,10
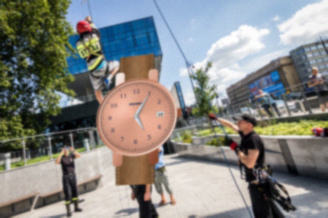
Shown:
5,05
